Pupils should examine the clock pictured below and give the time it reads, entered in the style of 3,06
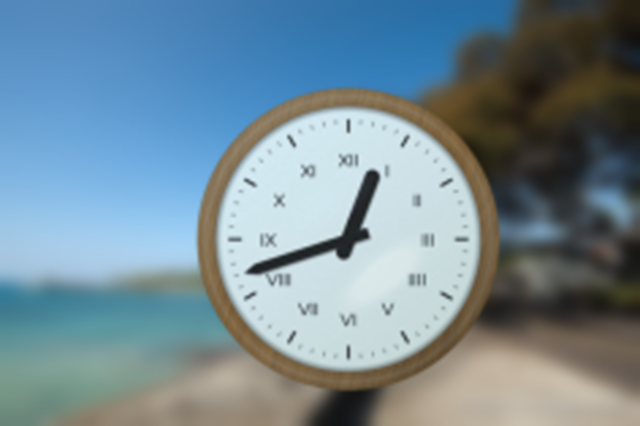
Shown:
12,42
